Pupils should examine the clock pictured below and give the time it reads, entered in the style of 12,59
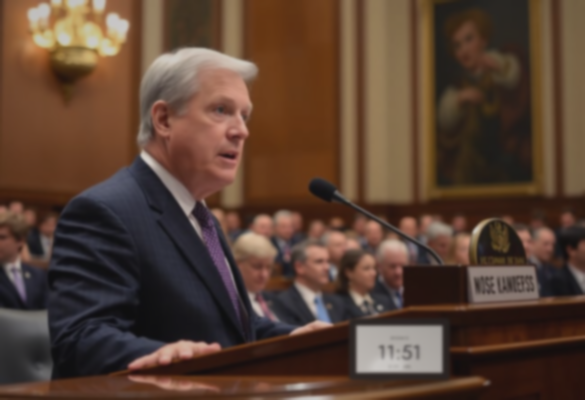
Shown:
11,51
